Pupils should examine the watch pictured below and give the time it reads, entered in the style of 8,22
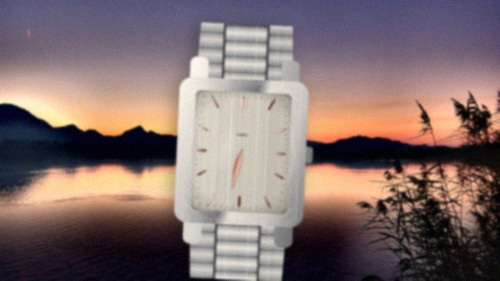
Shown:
6,32
